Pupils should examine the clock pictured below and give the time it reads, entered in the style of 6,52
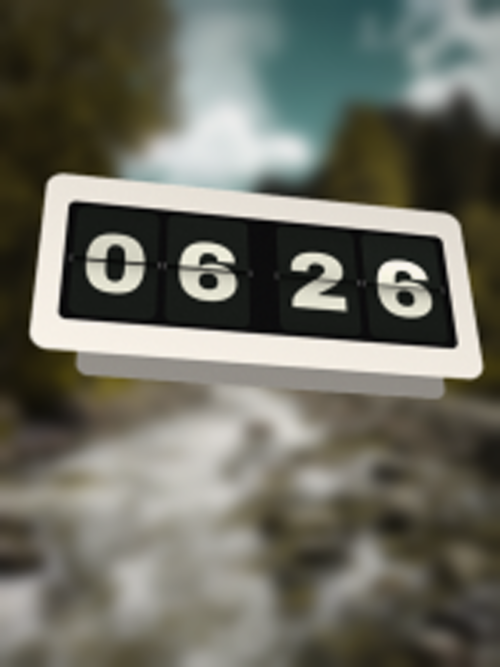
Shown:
6,26
